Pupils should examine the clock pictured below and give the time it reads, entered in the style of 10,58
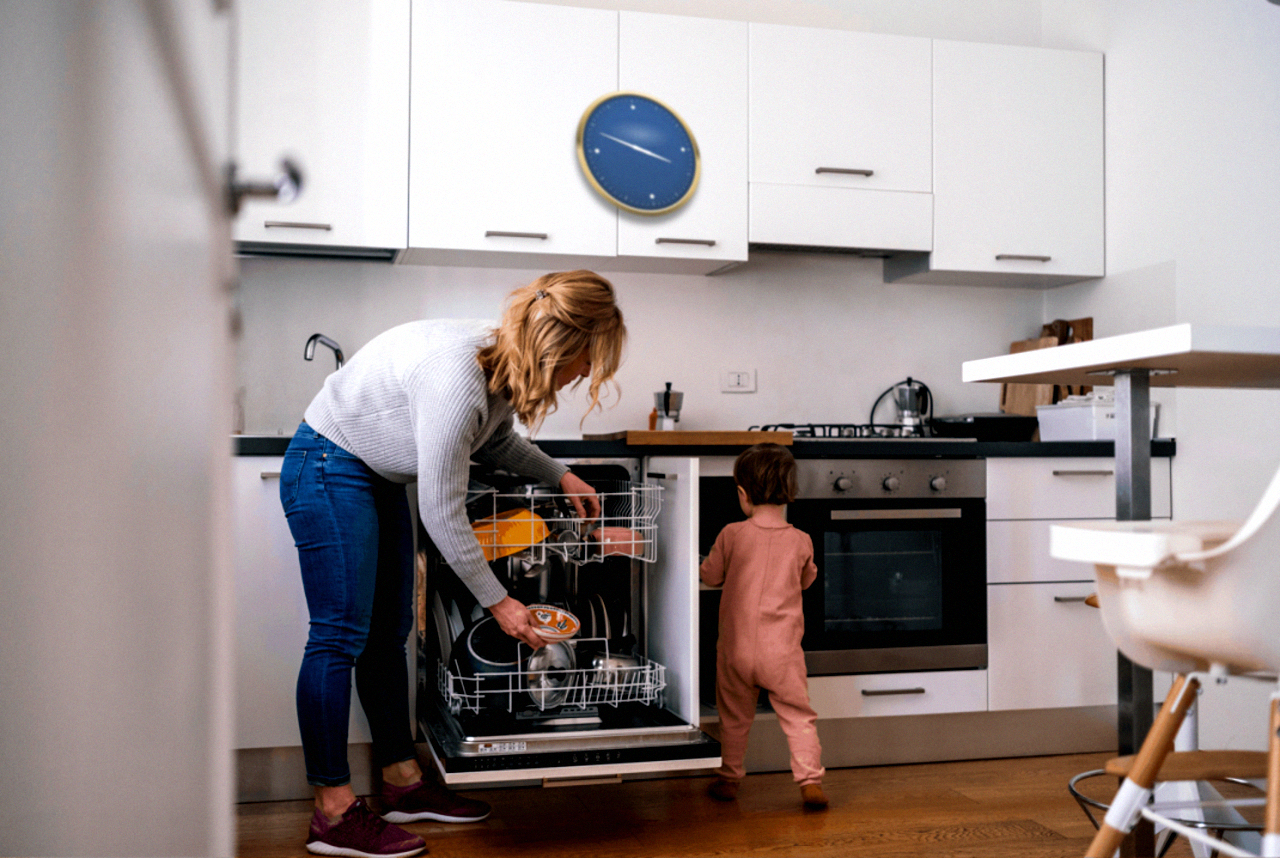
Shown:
3,49
